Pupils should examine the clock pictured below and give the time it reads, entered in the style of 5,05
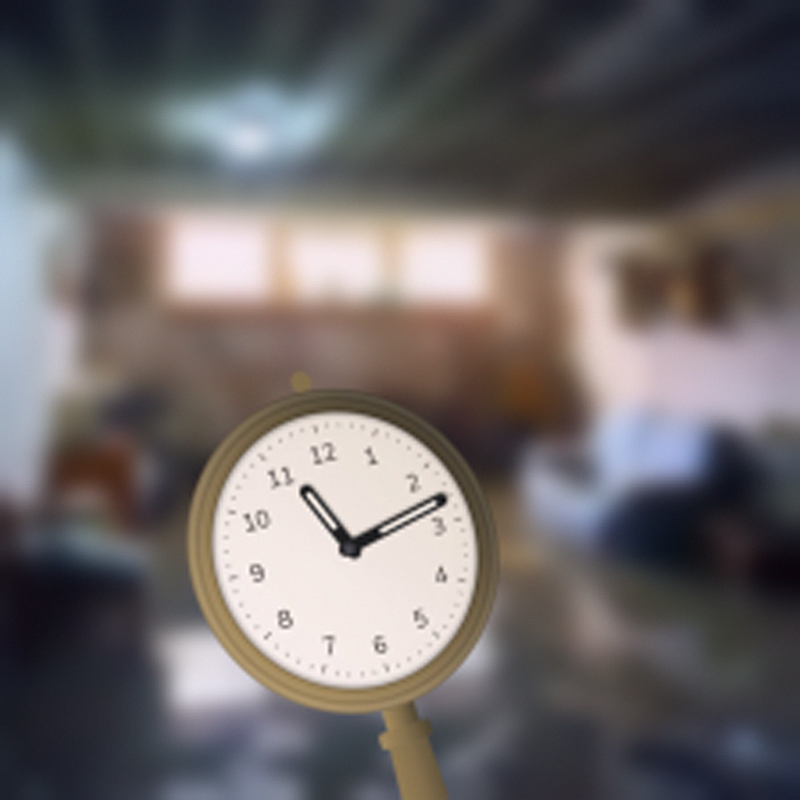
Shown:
11,13
